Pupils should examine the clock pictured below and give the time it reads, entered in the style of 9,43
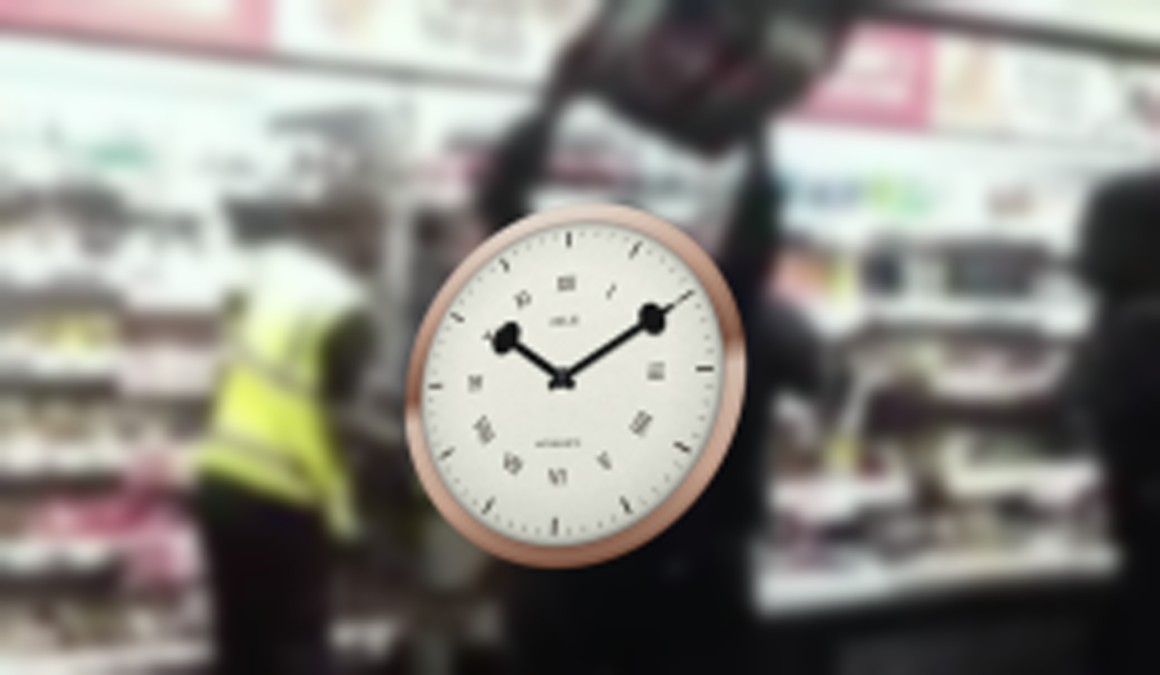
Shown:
10,10
